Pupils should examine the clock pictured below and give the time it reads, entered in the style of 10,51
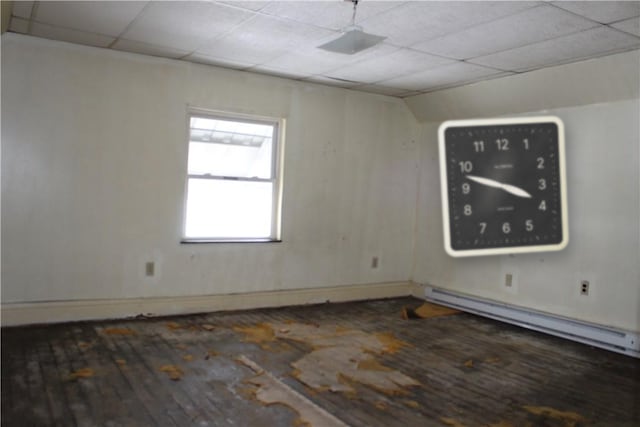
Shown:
3,48
